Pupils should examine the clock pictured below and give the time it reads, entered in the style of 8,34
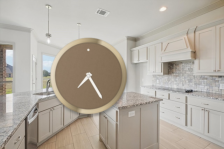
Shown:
7,25
